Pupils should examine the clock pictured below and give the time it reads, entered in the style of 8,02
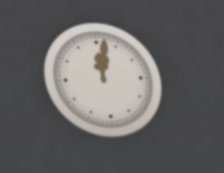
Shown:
12,02
